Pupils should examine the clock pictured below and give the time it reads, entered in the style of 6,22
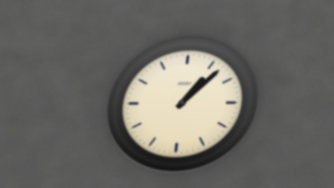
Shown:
1,07
